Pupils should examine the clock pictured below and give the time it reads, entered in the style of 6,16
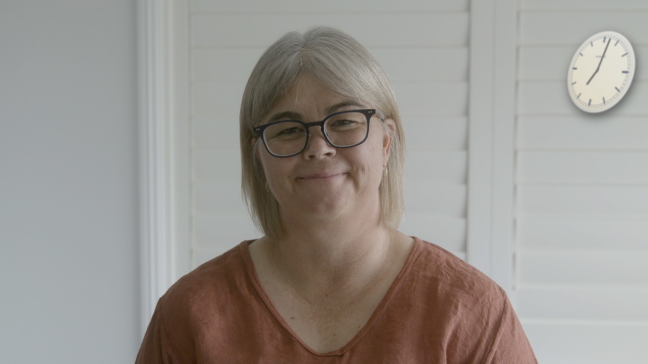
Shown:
7,02
